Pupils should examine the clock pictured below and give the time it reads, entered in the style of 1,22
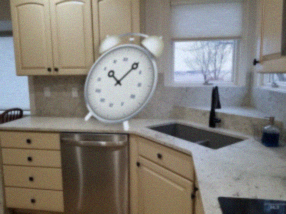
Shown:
10,06
